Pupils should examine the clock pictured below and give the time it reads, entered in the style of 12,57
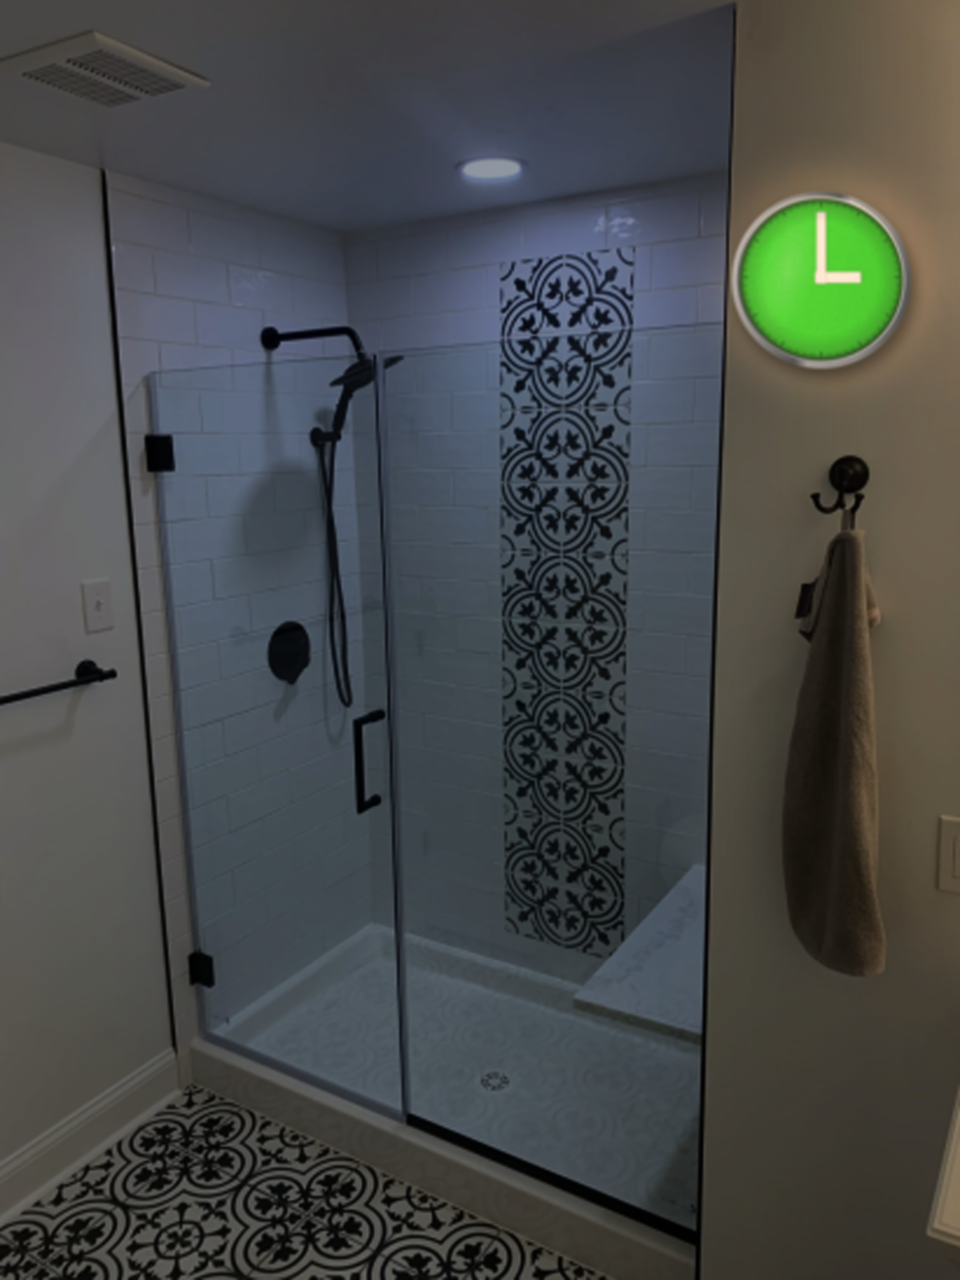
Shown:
3,00
